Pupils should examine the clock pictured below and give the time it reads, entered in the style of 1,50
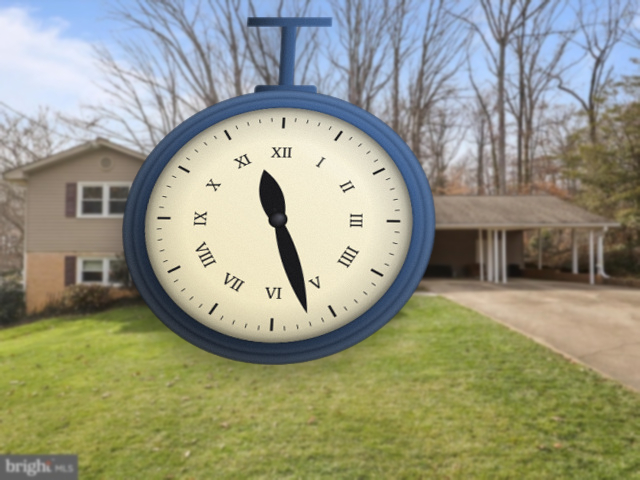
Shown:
11,27
